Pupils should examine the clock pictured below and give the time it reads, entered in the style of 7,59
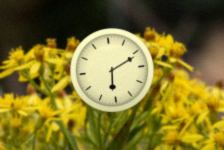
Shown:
6,11
